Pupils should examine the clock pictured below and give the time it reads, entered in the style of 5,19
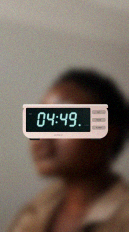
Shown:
4,49
